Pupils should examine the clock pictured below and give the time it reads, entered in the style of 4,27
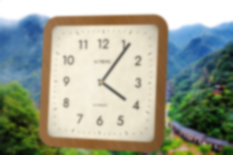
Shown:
4,06
